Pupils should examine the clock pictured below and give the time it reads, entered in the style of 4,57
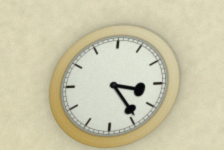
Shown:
3,24
